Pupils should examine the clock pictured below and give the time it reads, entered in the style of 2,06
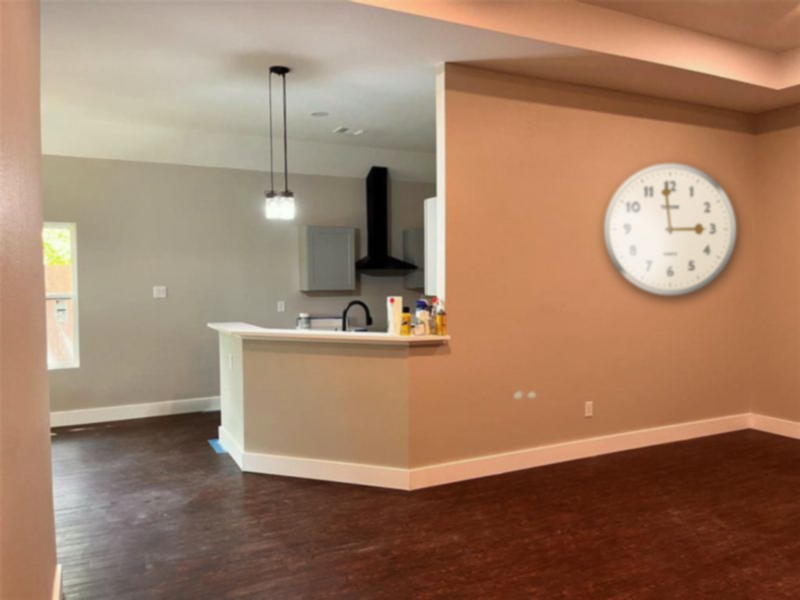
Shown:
2,59
